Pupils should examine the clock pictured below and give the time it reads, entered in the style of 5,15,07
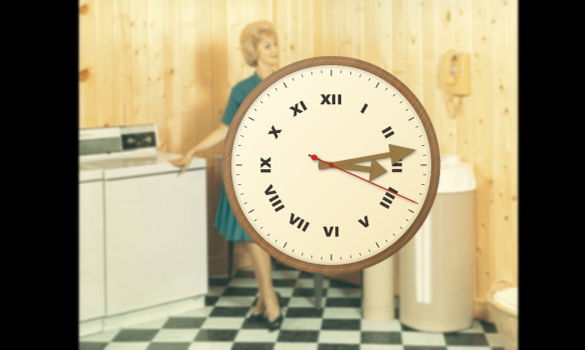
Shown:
3,13,19
